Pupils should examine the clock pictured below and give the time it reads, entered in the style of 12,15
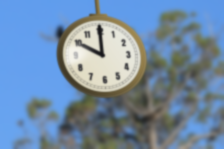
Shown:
10,00
